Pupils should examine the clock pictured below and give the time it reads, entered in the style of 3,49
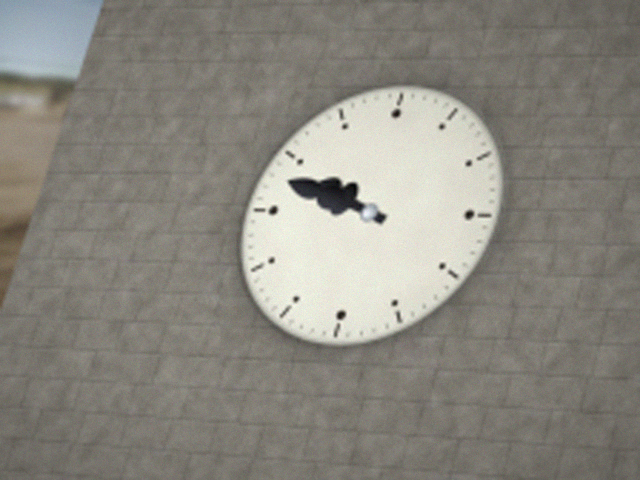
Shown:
9,48
